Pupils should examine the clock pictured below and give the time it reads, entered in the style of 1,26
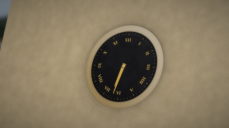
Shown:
6,32
